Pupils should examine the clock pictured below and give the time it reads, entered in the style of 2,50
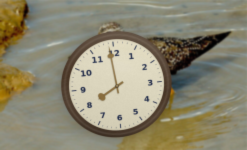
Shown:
7,59
